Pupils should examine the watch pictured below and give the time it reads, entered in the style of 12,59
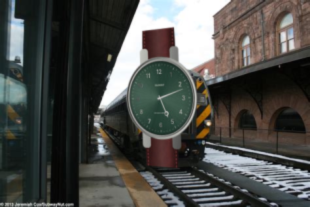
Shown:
5,12
